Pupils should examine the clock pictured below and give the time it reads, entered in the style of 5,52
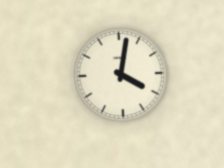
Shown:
4,02
